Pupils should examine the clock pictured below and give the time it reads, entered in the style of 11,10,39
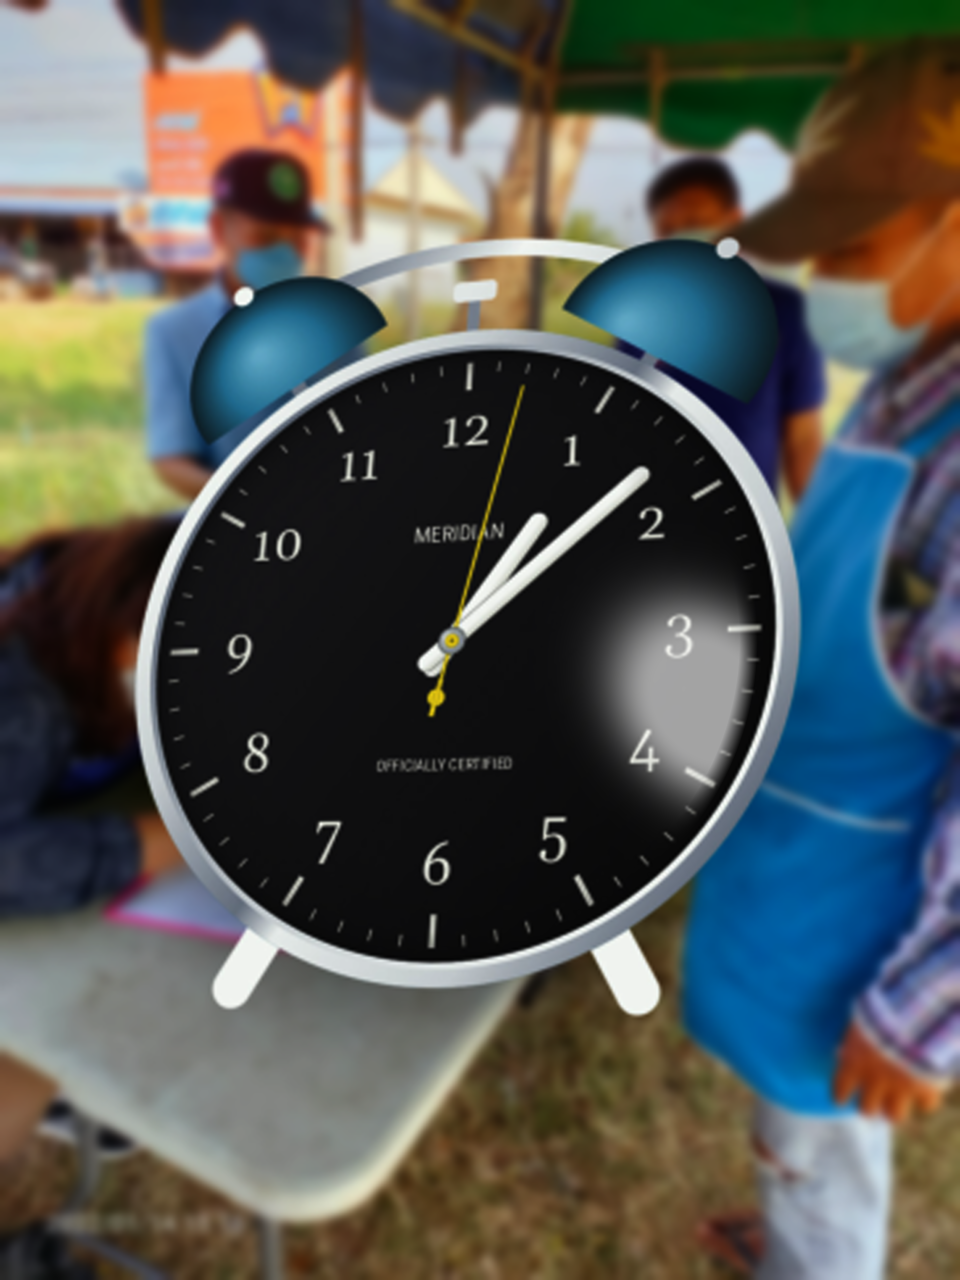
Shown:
1,08,02
